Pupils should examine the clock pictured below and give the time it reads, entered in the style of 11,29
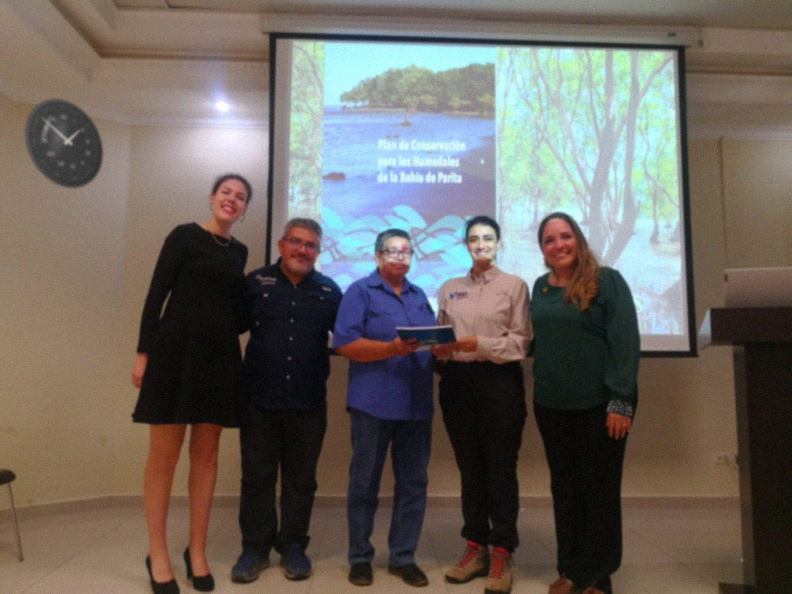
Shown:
1,52
